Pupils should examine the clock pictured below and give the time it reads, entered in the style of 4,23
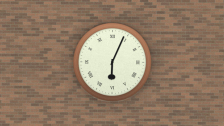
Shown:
6,04
